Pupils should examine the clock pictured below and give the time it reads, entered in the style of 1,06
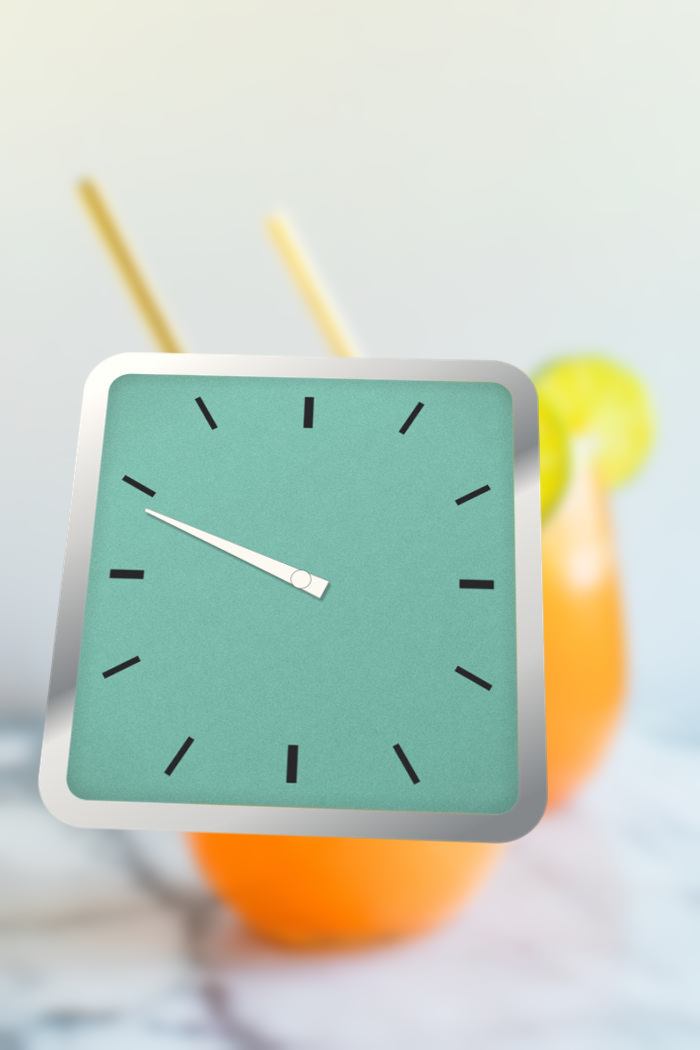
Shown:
9,49
